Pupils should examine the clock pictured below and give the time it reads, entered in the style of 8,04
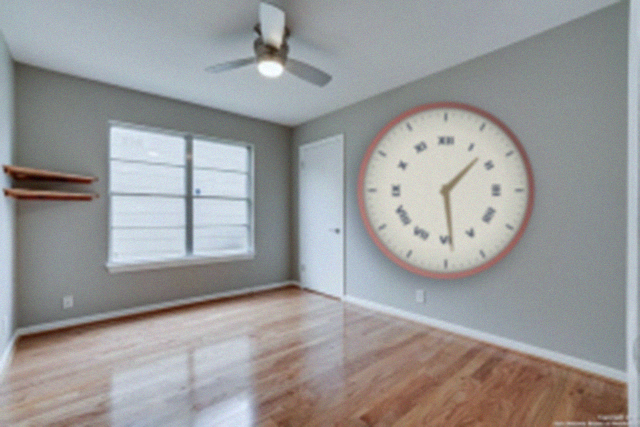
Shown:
1,29
